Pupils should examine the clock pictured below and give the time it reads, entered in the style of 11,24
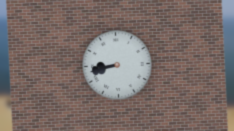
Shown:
8,43
